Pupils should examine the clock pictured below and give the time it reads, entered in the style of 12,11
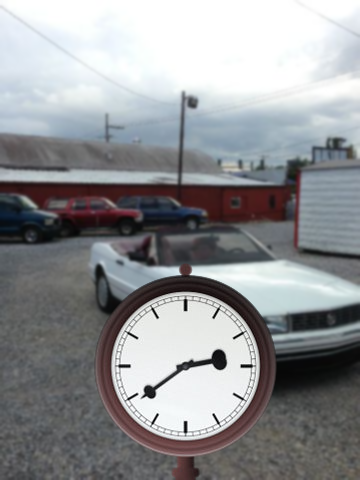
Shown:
2,39
